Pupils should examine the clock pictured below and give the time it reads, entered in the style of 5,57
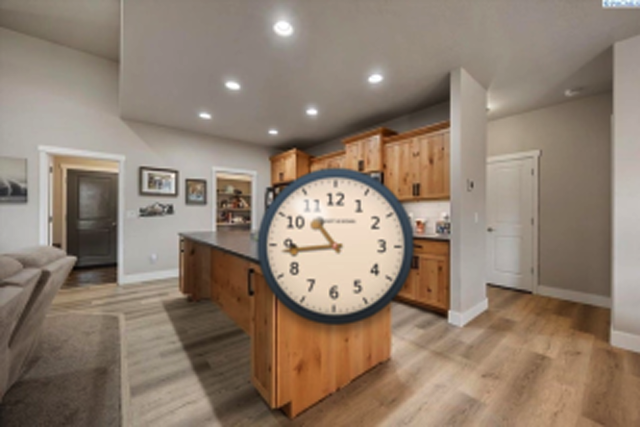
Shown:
10,44
